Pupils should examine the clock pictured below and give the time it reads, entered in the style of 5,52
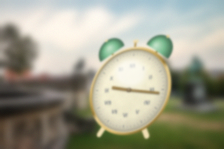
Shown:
9,16
